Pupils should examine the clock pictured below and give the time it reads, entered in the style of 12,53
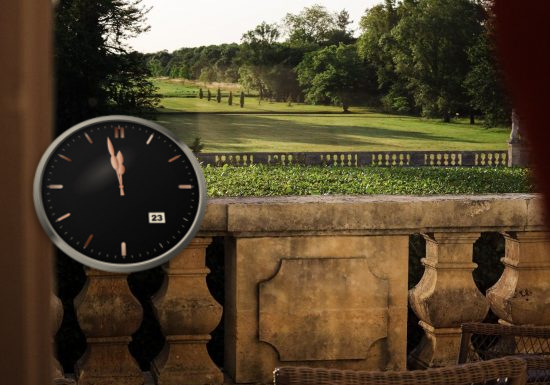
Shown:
11,58
